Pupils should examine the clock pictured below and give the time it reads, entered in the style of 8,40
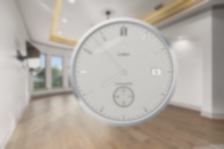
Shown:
7,53
